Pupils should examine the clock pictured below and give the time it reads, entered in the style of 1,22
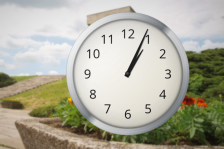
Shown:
1,04
